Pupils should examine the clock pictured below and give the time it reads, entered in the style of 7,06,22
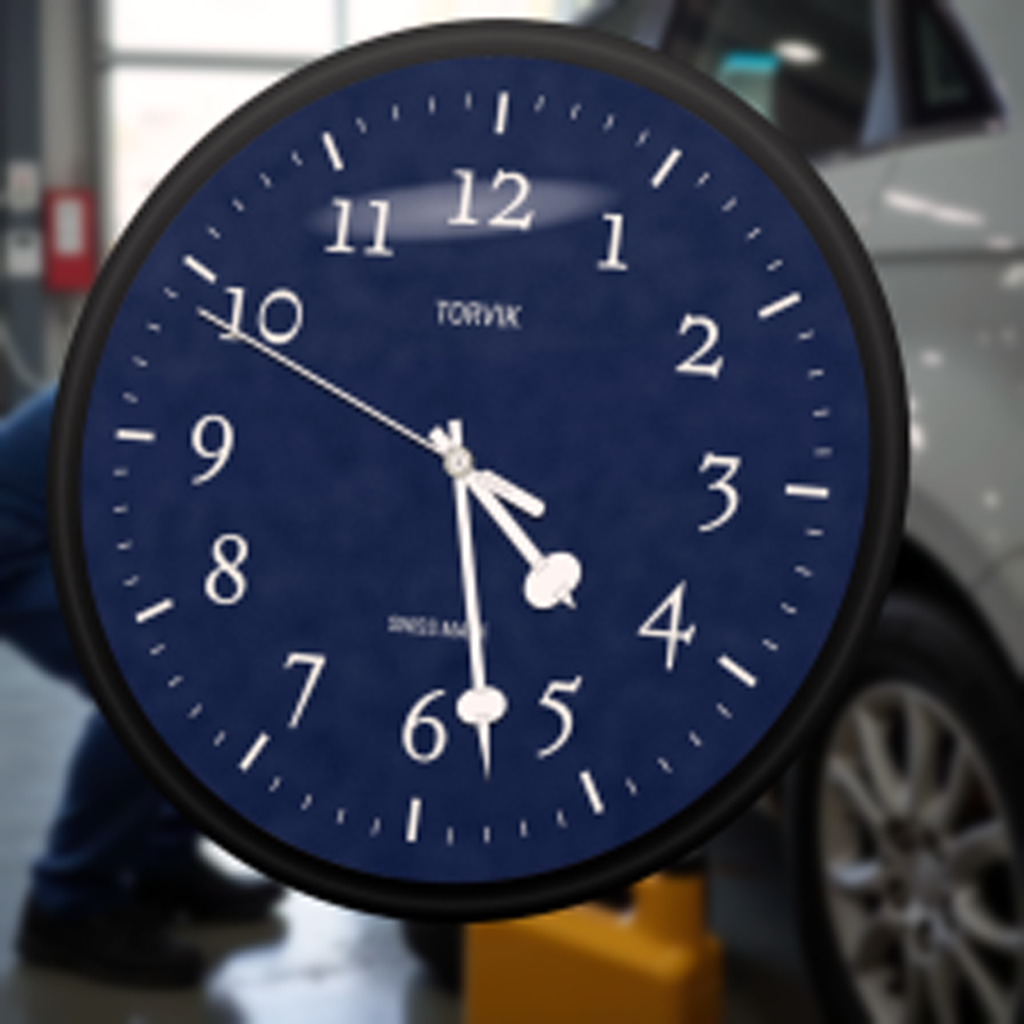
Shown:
4,27,49
